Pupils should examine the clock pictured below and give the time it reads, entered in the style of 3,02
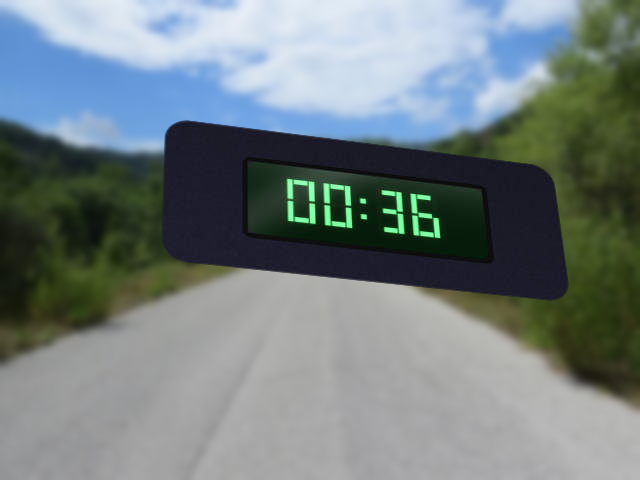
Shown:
0,36
